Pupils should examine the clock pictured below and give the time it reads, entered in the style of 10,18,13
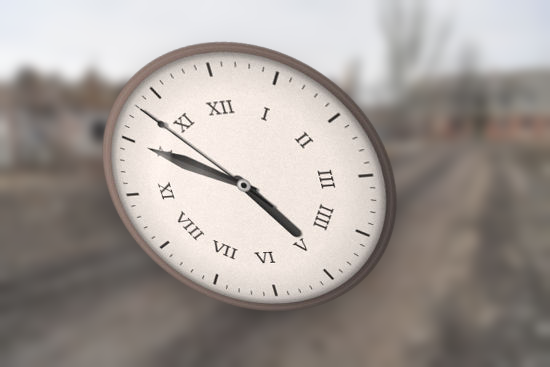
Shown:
4,49,53
